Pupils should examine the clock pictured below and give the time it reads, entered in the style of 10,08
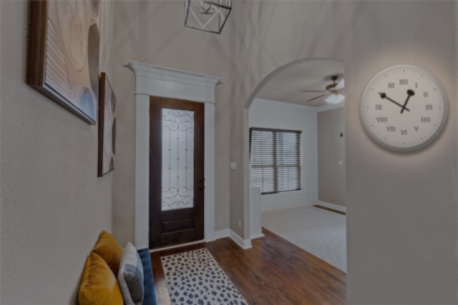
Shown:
12,50
